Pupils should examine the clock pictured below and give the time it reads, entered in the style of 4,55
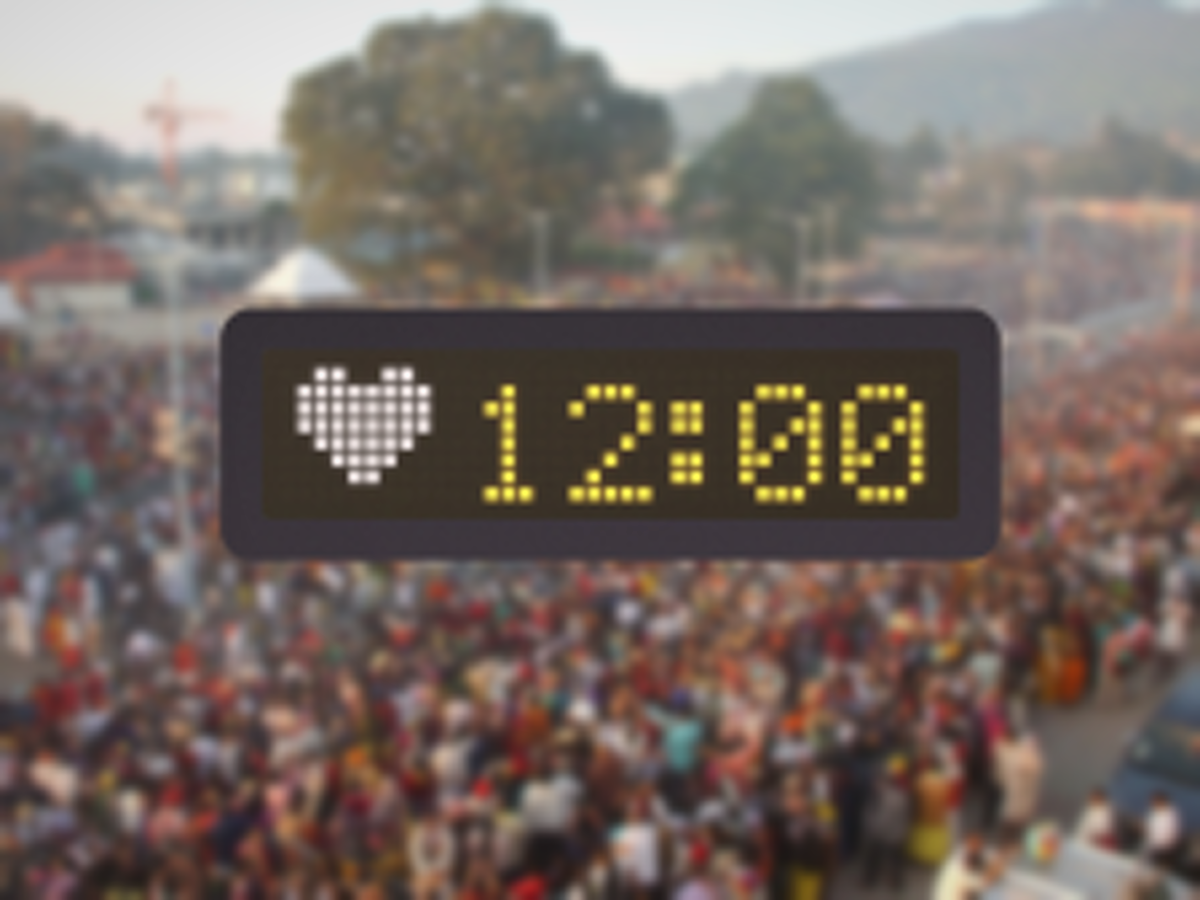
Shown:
12,00
